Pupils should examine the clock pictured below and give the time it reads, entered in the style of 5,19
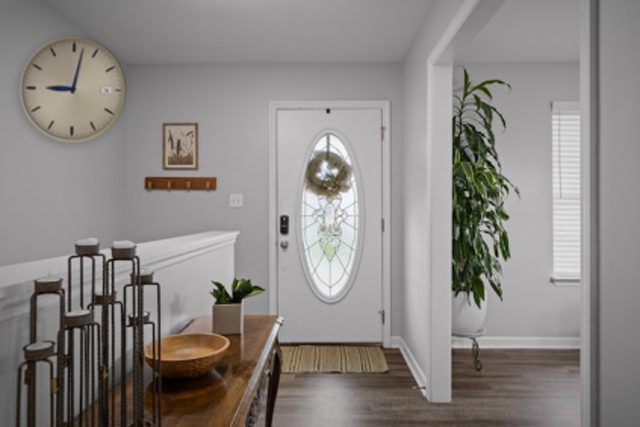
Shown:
9,02
